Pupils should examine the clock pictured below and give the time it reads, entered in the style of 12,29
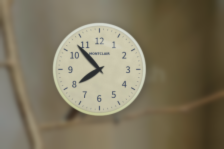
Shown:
7,53
